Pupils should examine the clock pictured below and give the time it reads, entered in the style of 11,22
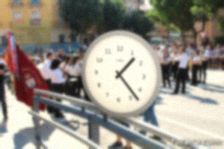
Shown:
1,23
